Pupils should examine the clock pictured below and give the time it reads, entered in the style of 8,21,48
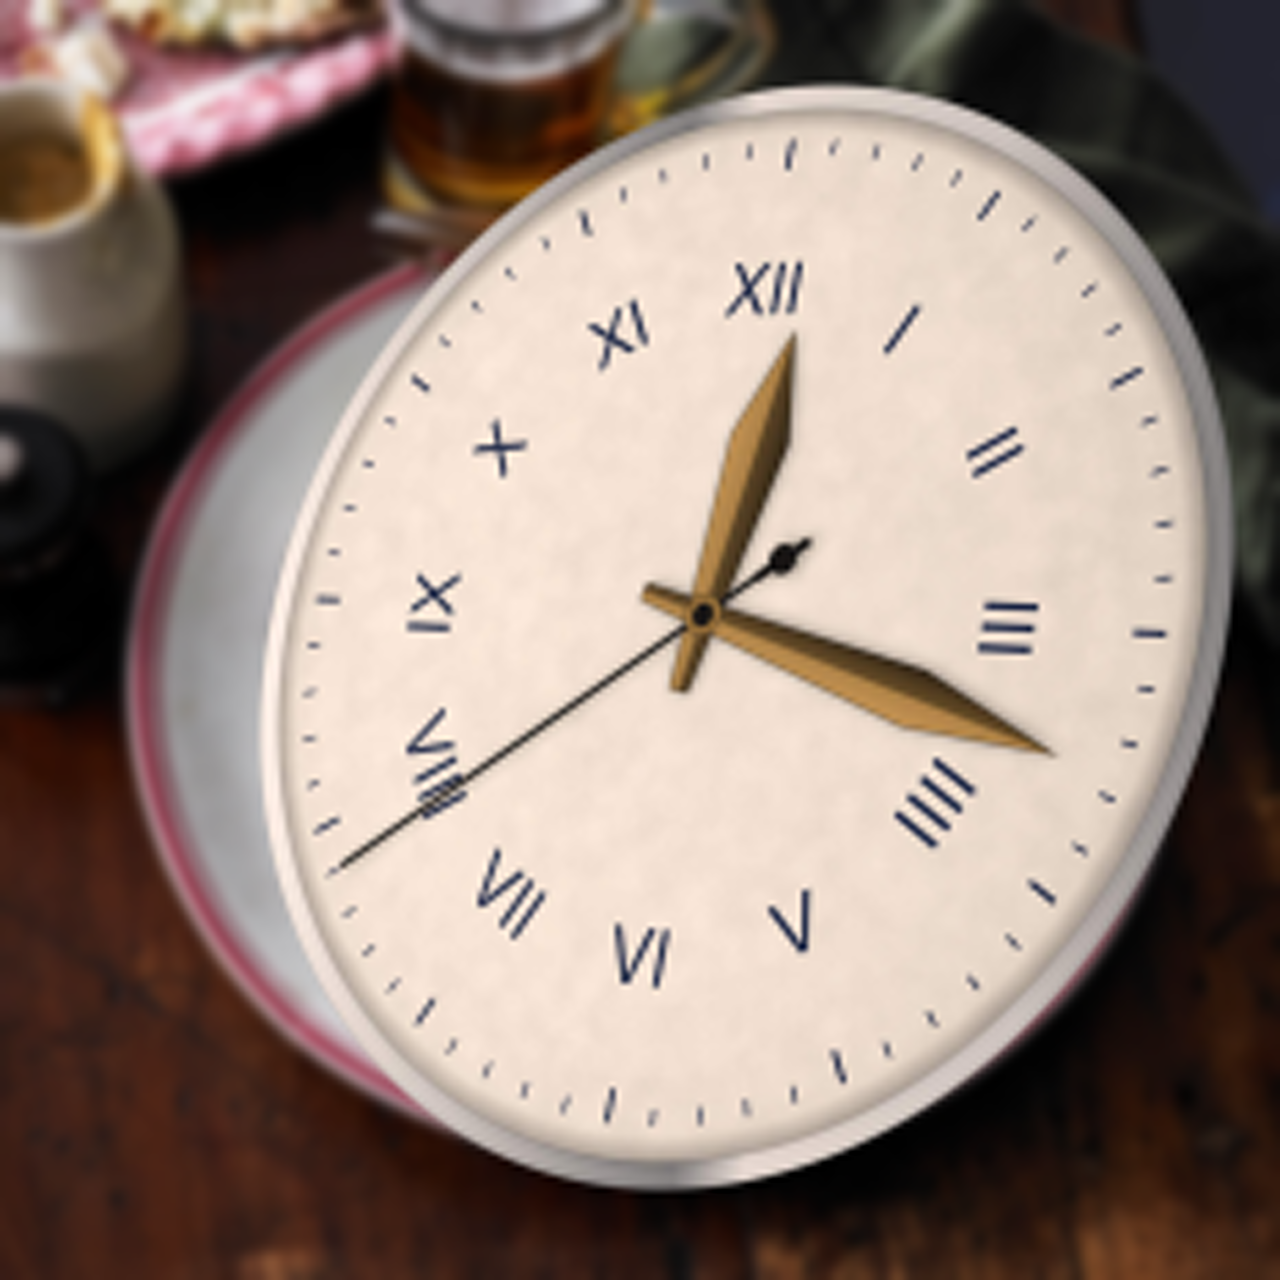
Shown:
12,17,39
